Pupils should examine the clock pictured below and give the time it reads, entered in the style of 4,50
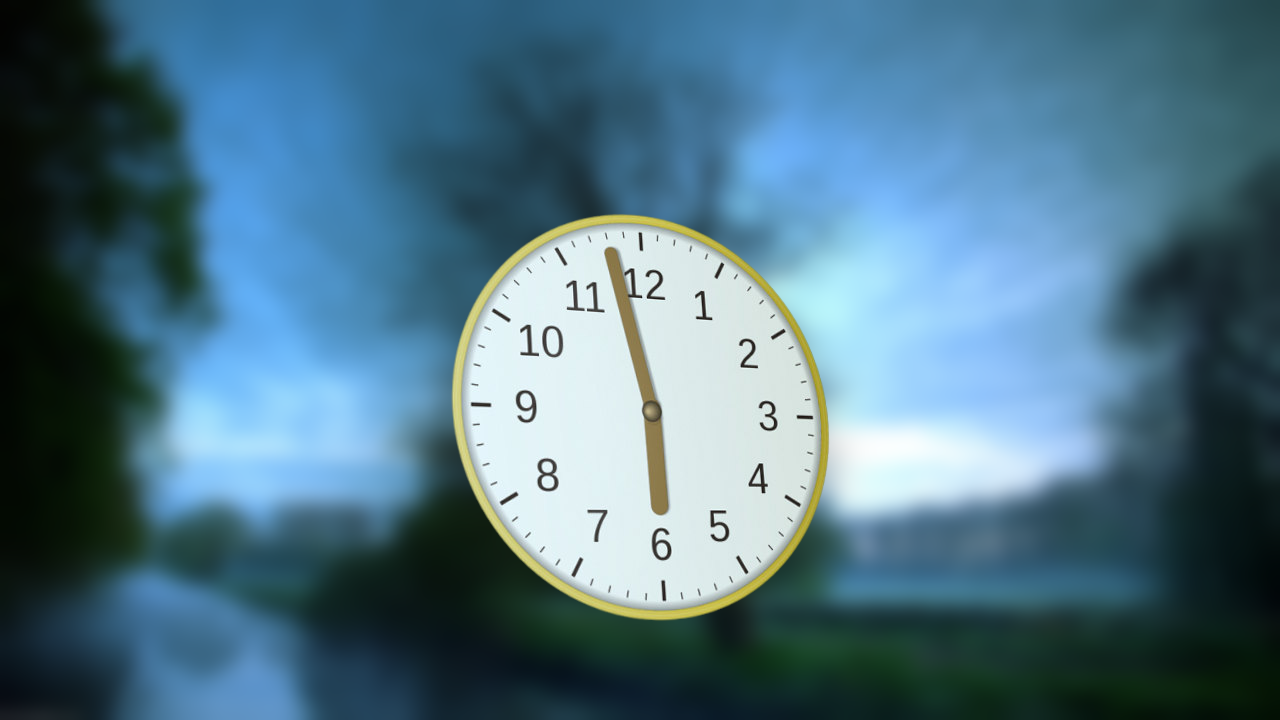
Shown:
5,58
